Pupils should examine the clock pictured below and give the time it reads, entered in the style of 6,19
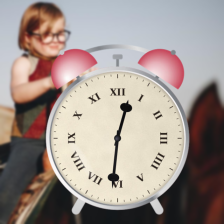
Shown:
12,31
